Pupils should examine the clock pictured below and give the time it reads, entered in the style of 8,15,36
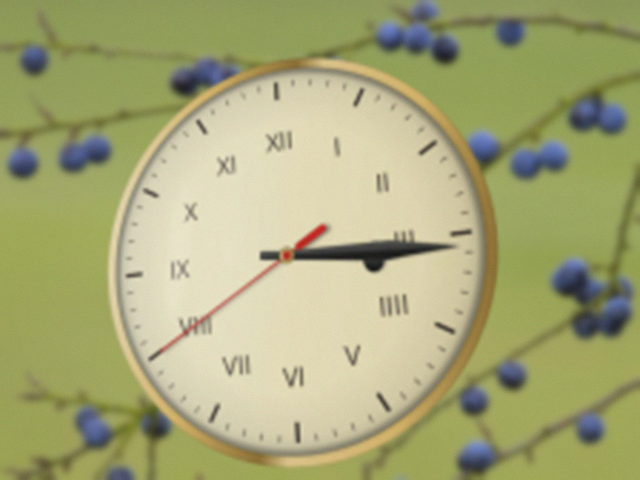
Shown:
3,15,40
